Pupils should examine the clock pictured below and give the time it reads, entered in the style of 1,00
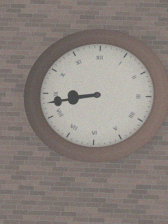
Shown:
8,43
